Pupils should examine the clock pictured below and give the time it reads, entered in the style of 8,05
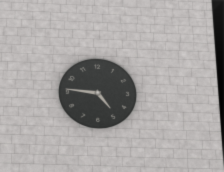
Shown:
4,46
